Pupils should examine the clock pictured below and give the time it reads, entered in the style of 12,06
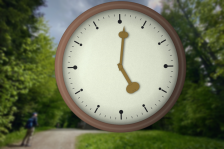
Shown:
5,01
